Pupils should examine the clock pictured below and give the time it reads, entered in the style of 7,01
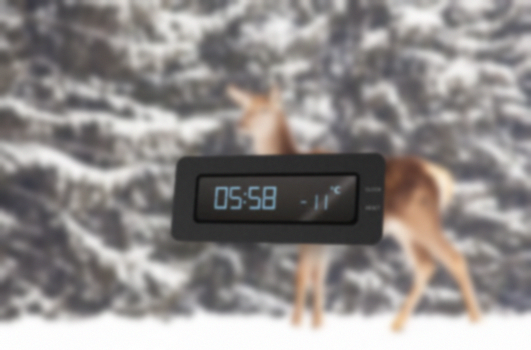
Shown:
5,58
